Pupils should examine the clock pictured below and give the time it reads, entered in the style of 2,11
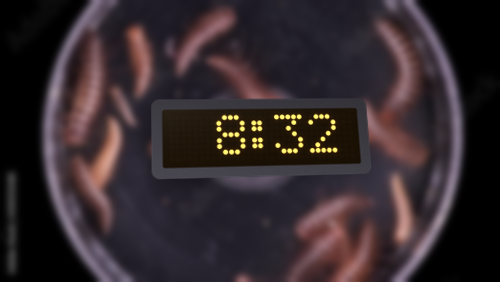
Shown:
8,32
